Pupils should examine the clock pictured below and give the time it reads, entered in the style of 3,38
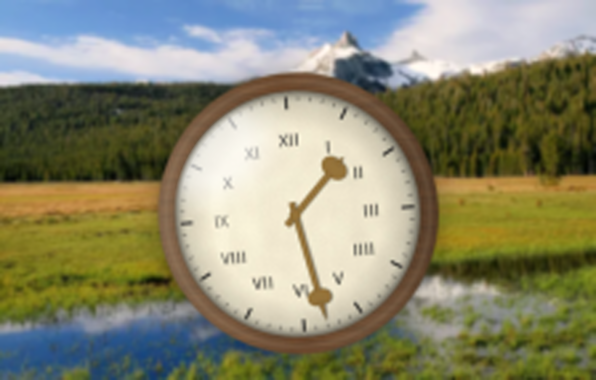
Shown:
1,28
